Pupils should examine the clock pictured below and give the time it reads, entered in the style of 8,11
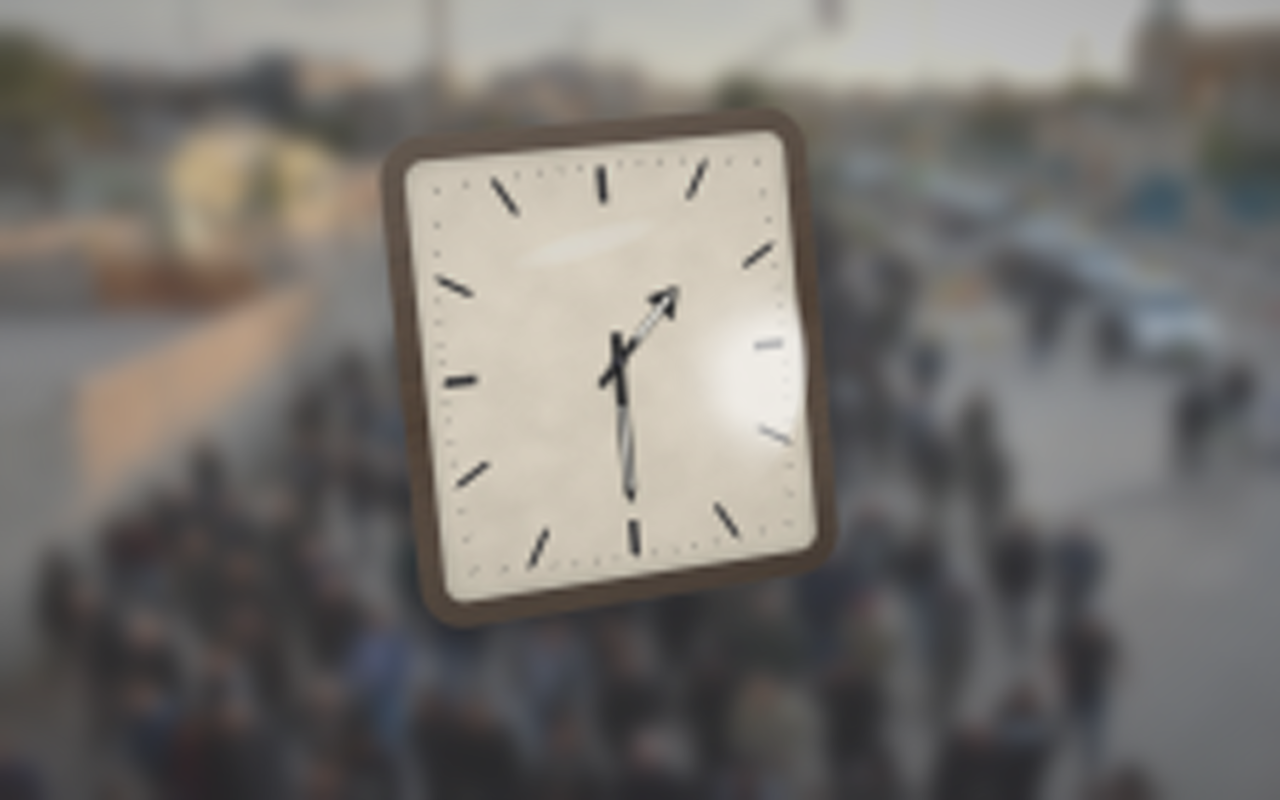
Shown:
1,30
